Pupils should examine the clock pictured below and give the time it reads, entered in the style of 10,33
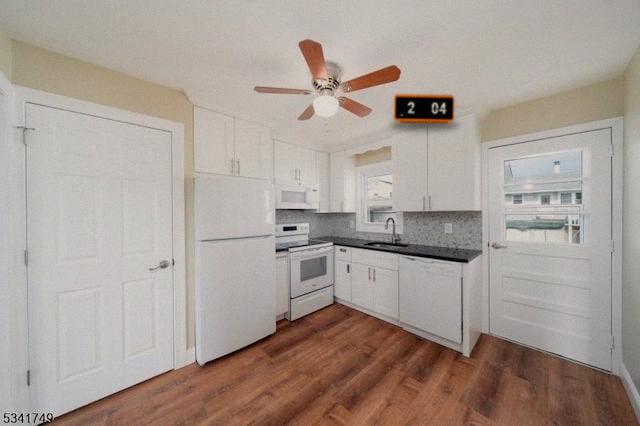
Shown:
2,04
